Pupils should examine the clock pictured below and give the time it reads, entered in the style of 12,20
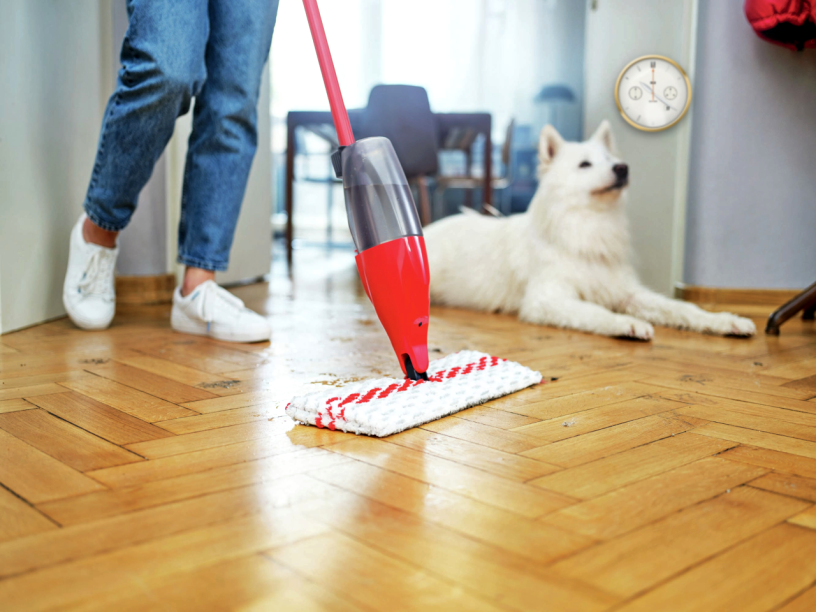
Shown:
10,21
